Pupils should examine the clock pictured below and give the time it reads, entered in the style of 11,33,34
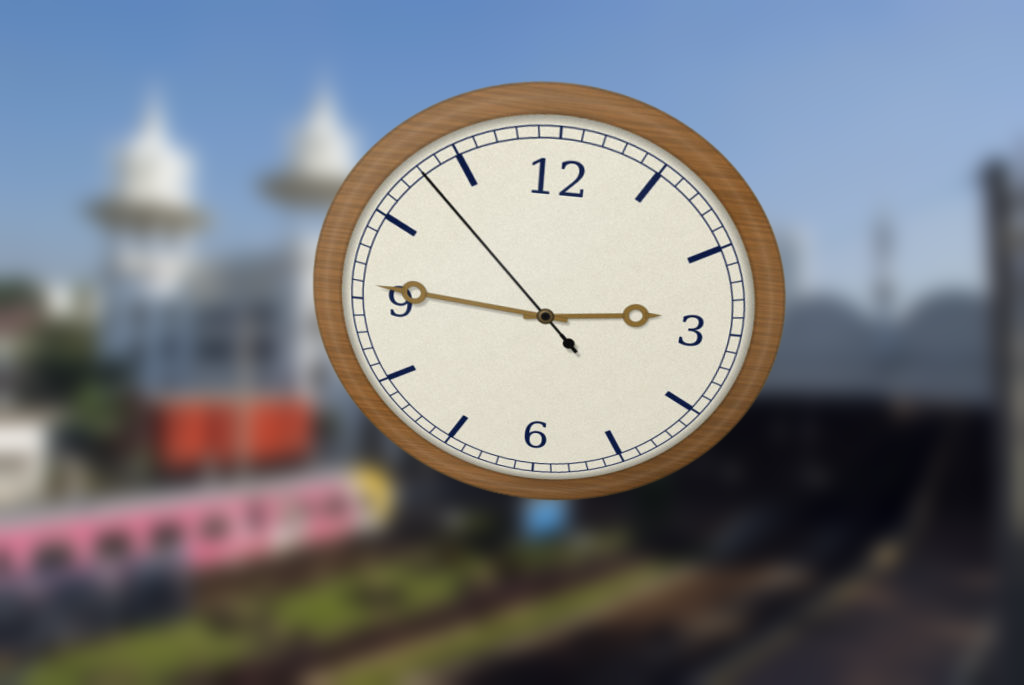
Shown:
2,45,53
